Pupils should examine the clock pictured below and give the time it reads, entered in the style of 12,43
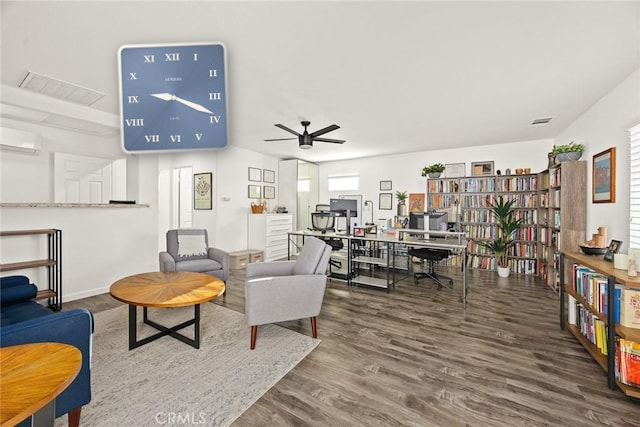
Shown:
9,19
